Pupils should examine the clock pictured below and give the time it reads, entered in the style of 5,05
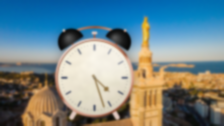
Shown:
4,27
